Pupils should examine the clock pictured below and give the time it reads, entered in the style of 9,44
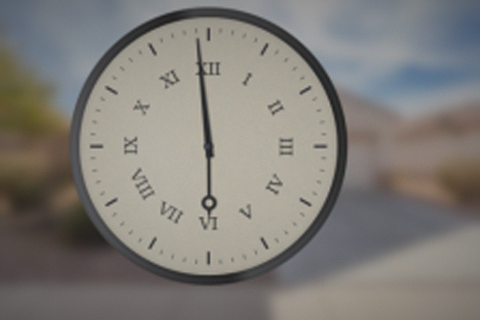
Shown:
5,59
